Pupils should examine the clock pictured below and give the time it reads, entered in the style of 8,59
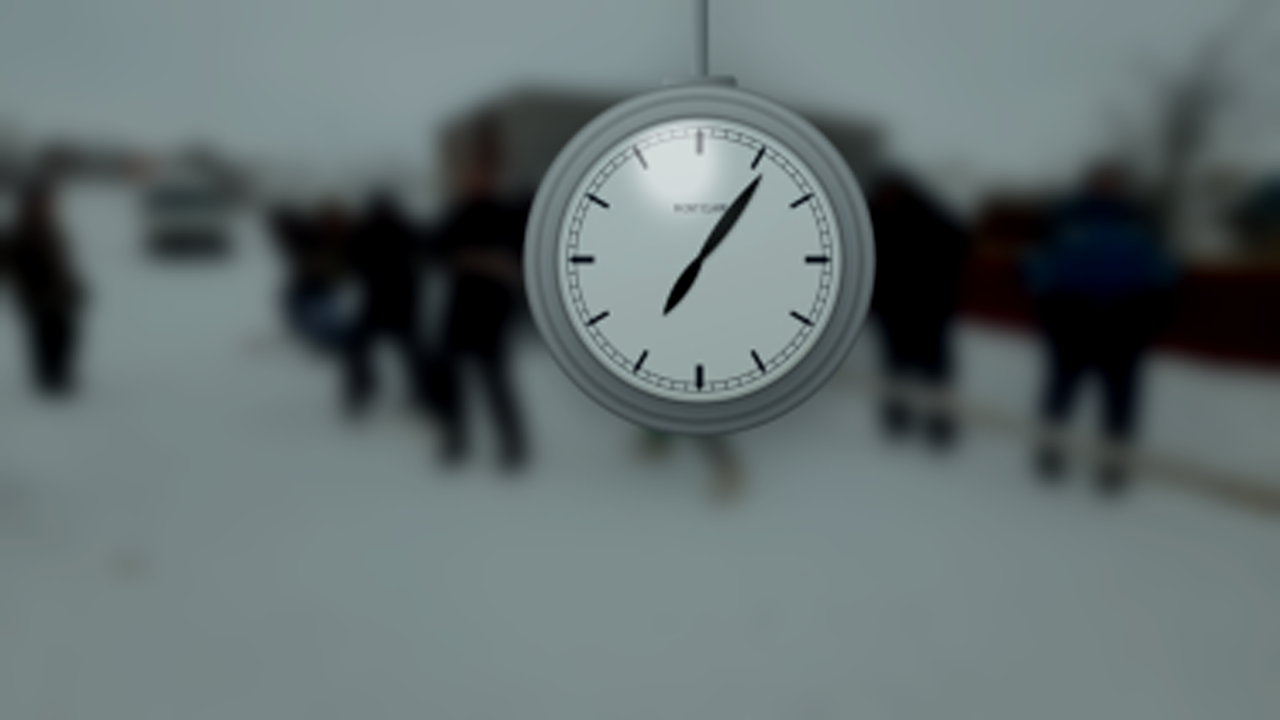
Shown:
7,06
